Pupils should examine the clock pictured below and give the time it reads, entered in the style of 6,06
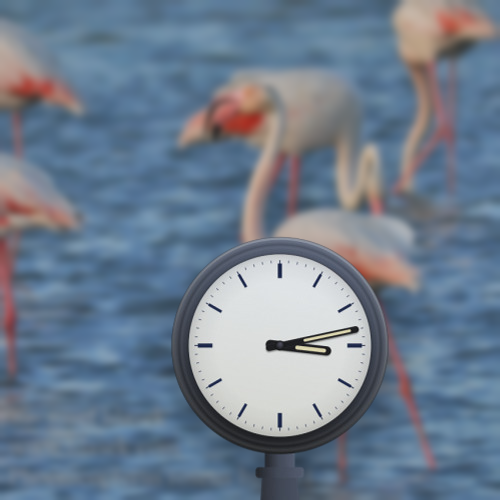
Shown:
3,13
